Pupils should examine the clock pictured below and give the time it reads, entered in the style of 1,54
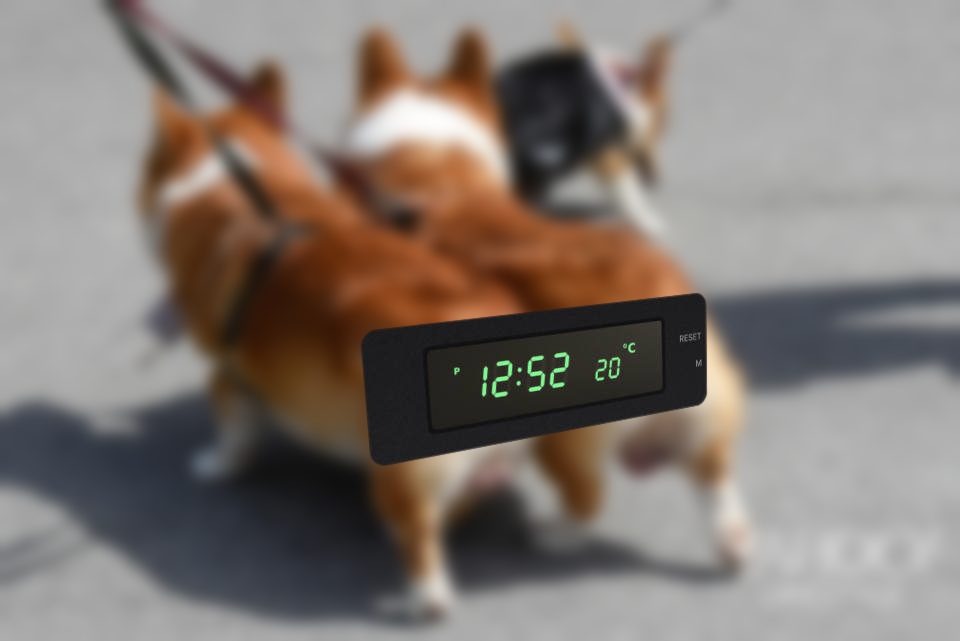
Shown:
12,52
